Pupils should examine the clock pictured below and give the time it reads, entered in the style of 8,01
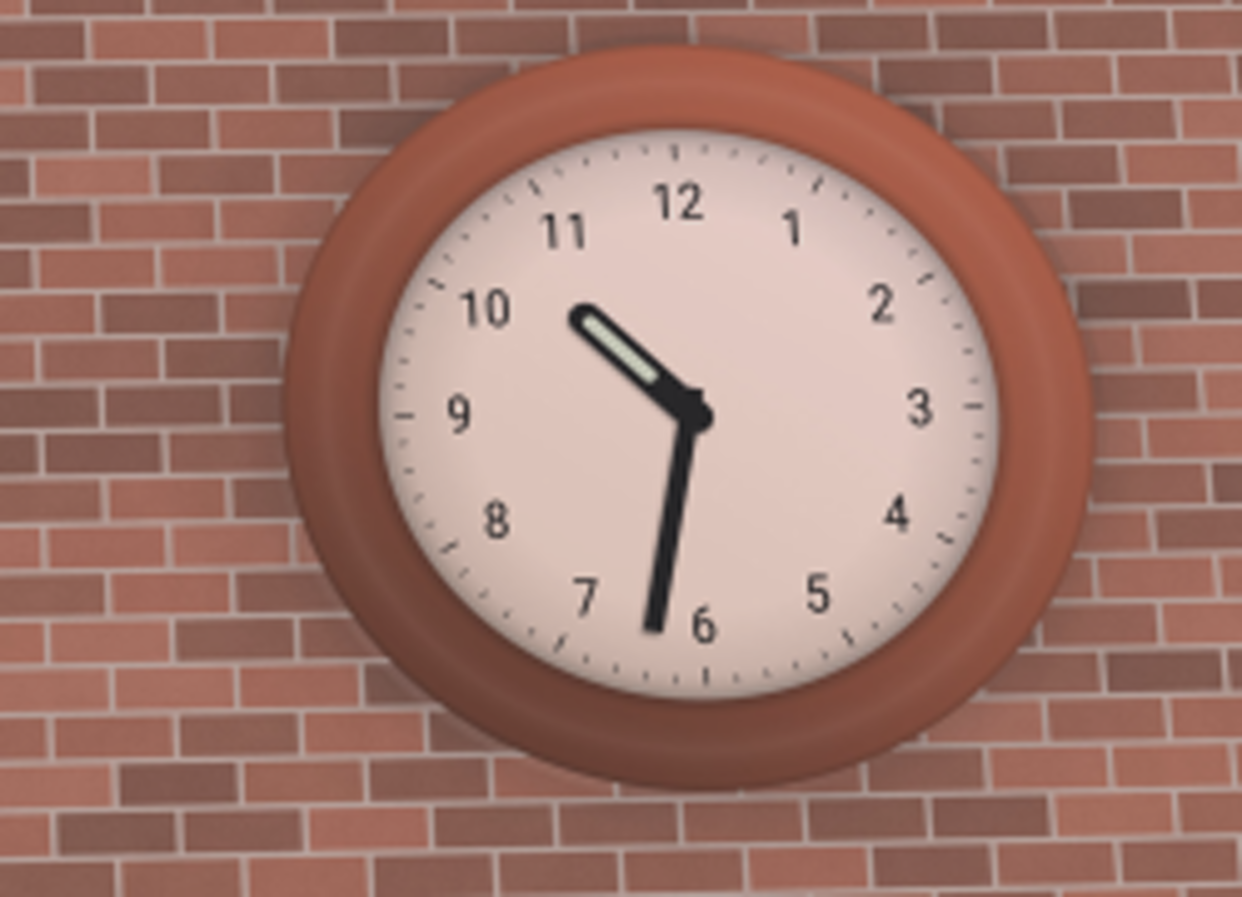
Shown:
10,32
